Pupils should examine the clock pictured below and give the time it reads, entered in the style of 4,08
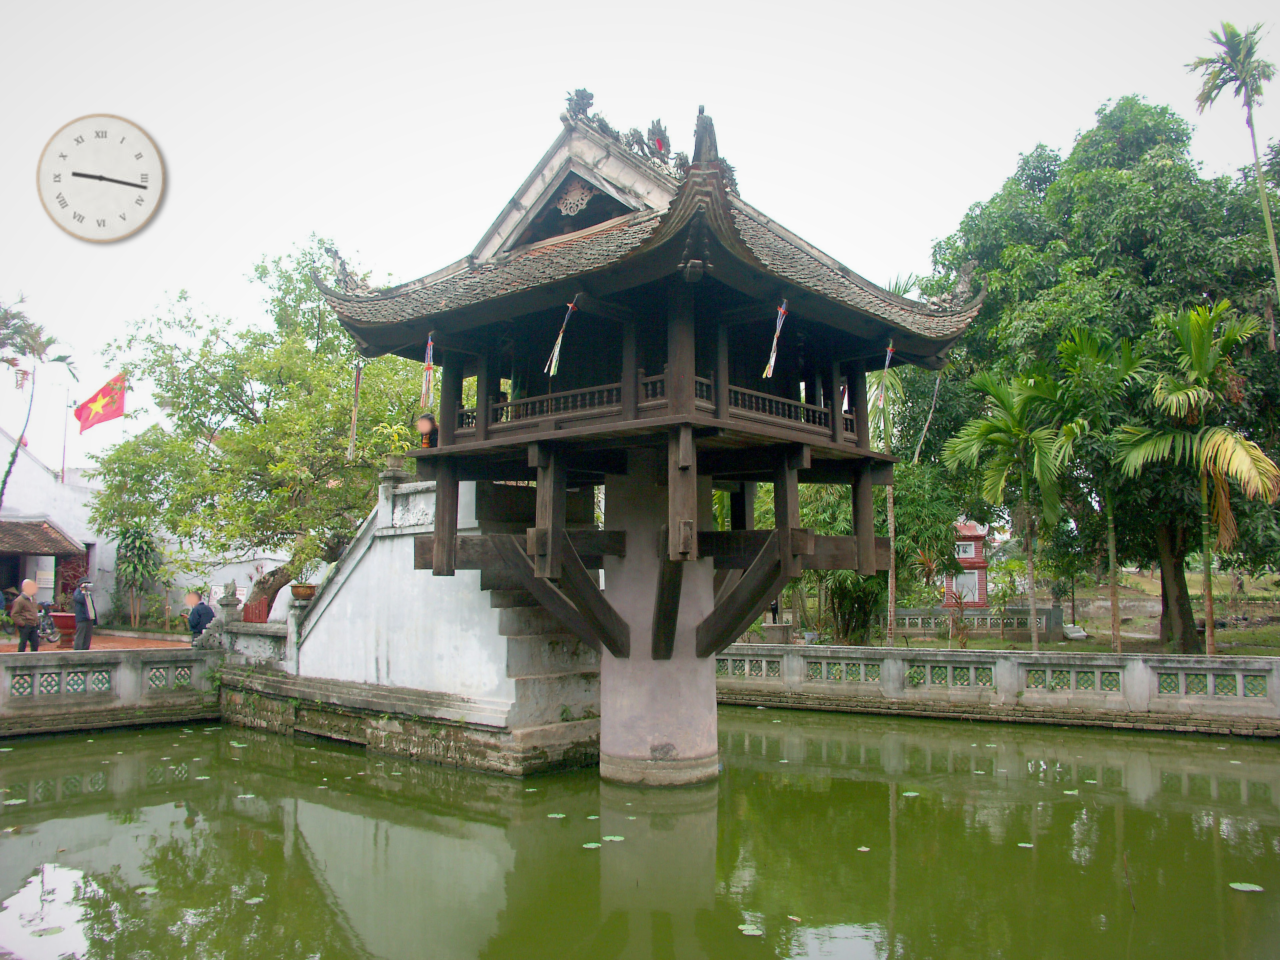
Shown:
9,17
